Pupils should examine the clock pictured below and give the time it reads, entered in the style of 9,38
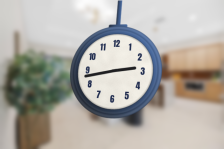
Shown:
2,43
